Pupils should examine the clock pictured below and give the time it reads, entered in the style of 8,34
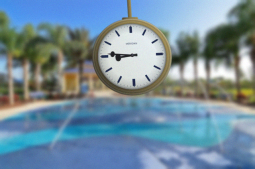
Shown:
8,46
